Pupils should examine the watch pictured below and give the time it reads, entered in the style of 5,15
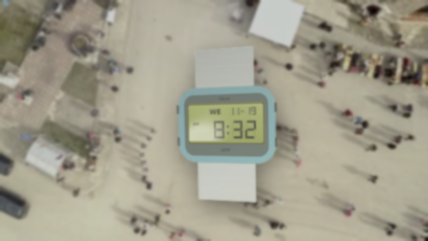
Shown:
8,32
